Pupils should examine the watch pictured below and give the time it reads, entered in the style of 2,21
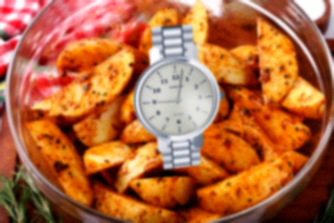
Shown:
9,02
